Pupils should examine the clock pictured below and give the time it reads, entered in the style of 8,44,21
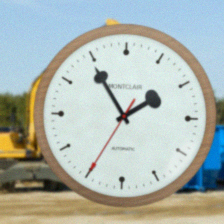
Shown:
1,54,35
